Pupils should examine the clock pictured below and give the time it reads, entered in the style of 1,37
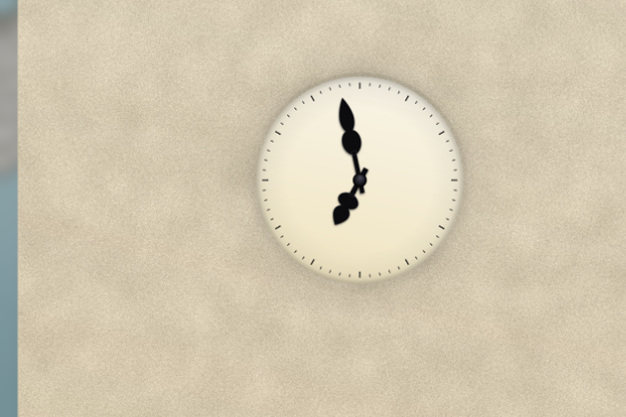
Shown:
6,58
